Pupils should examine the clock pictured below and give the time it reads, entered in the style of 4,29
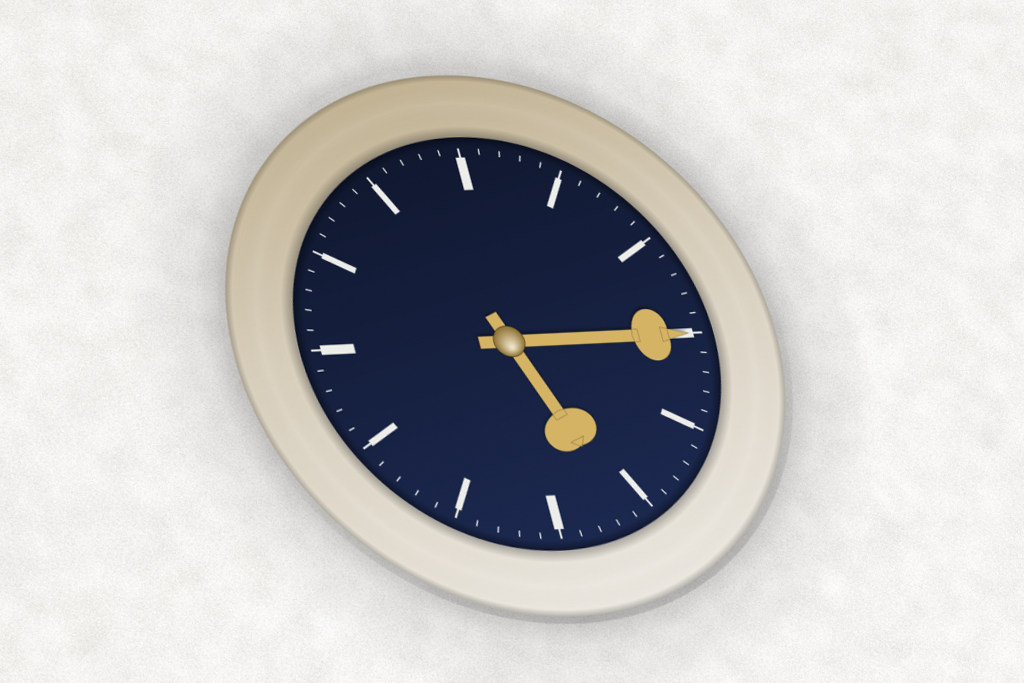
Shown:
5,15
